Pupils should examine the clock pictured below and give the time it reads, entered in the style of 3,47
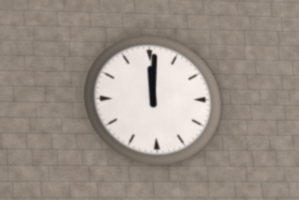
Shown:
12,01
